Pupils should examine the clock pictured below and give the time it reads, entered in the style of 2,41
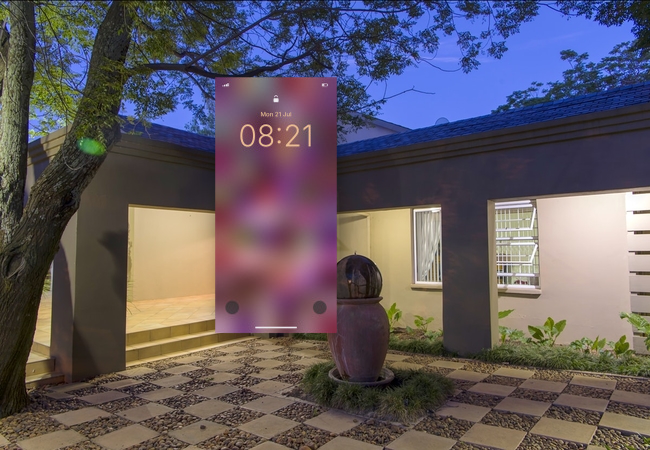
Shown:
8,21
